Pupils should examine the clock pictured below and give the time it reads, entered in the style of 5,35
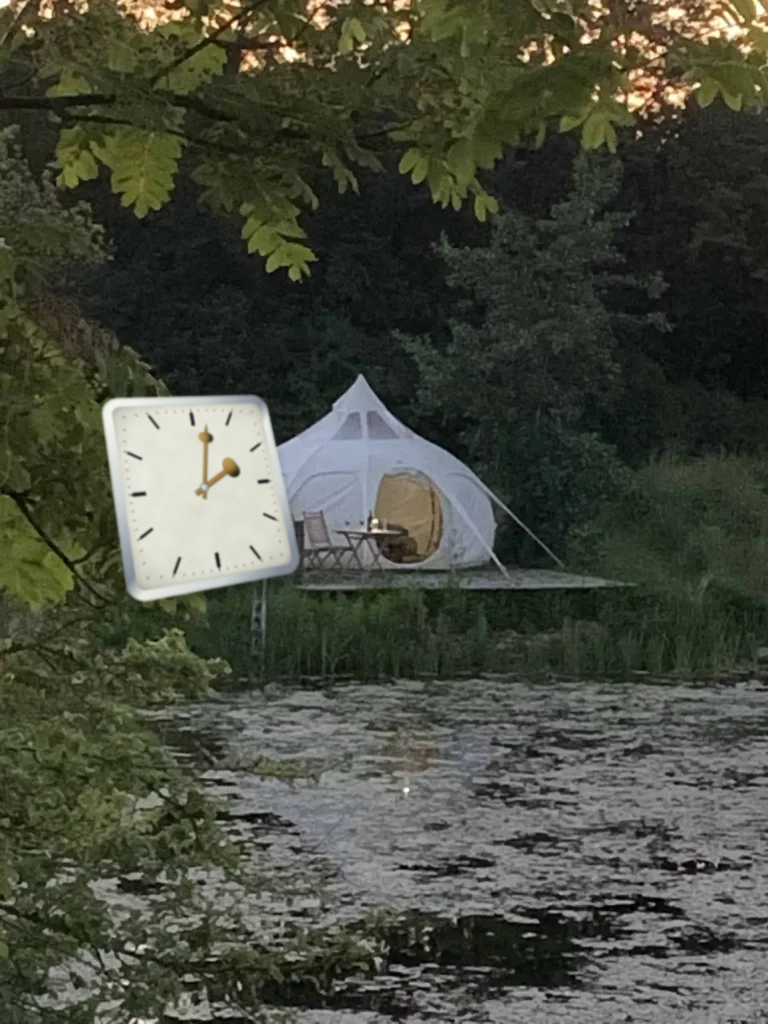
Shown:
2,02
